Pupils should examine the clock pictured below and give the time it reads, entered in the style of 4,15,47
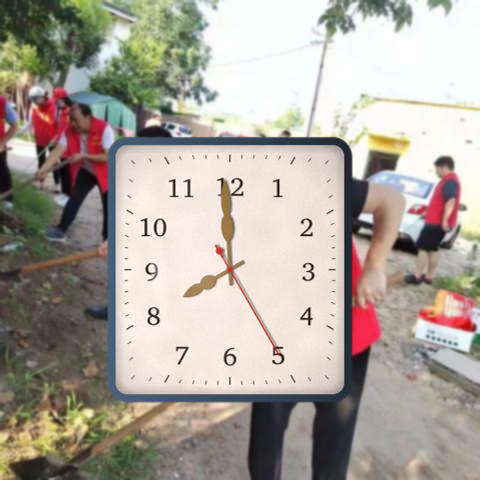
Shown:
7,59,25
